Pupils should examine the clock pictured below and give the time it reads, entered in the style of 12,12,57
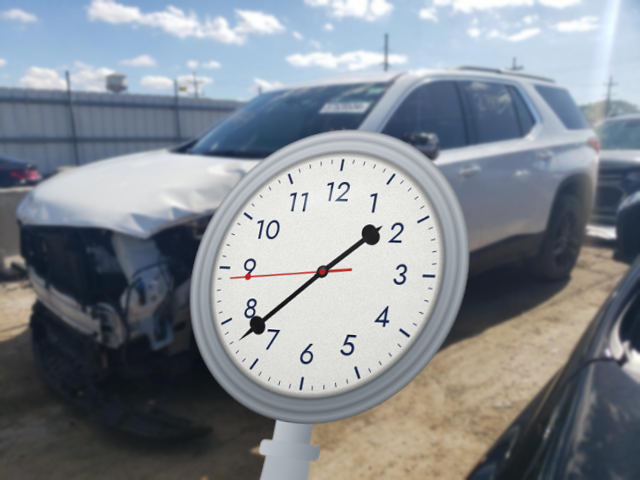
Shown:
1,37,44
